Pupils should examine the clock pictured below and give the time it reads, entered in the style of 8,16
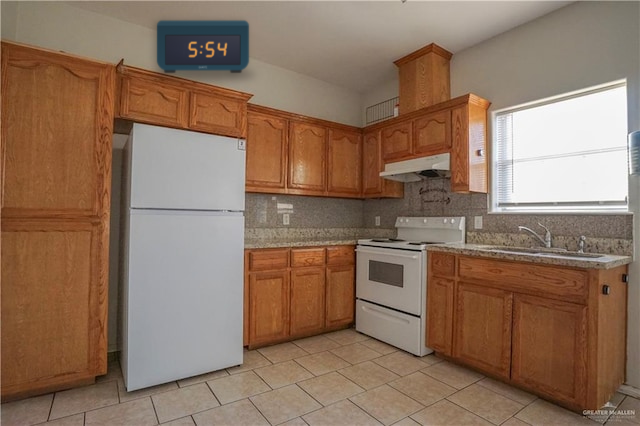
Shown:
5,54
